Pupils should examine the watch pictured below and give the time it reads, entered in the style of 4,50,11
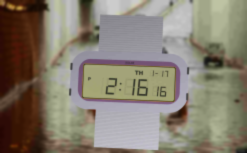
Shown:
2,16,16
